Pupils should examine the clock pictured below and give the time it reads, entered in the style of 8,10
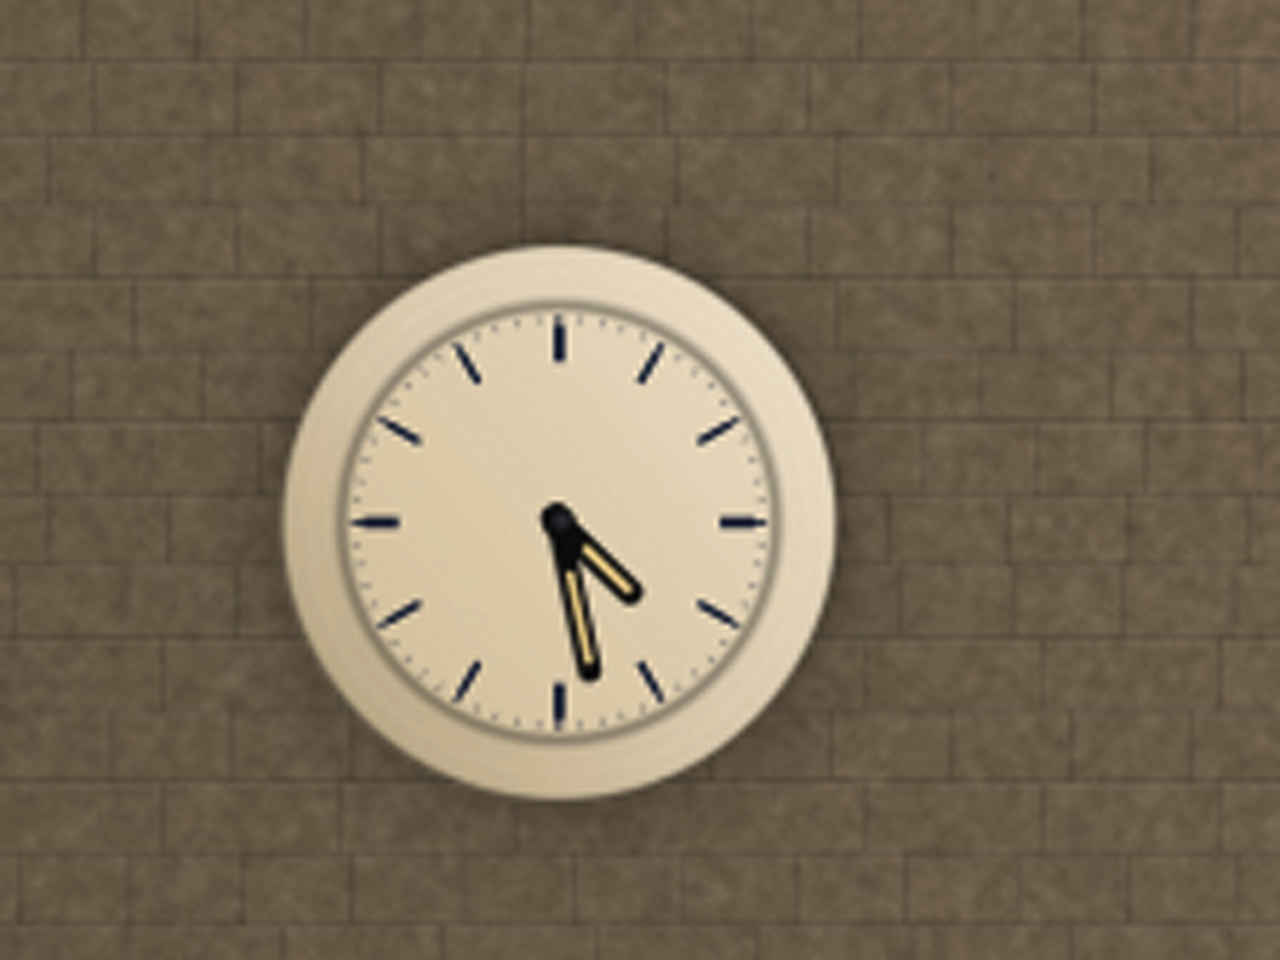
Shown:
4,28
